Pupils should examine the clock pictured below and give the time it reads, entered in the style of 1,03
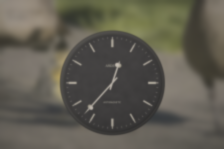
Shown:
12,37
